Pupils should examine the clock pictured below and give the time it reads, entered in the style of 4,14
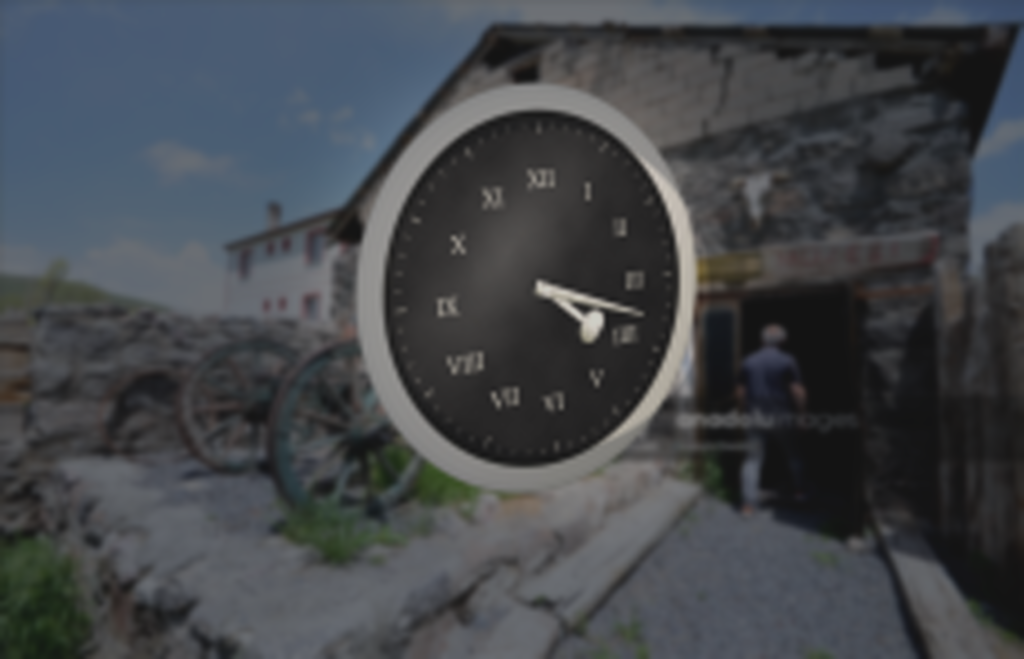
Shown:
4,18
